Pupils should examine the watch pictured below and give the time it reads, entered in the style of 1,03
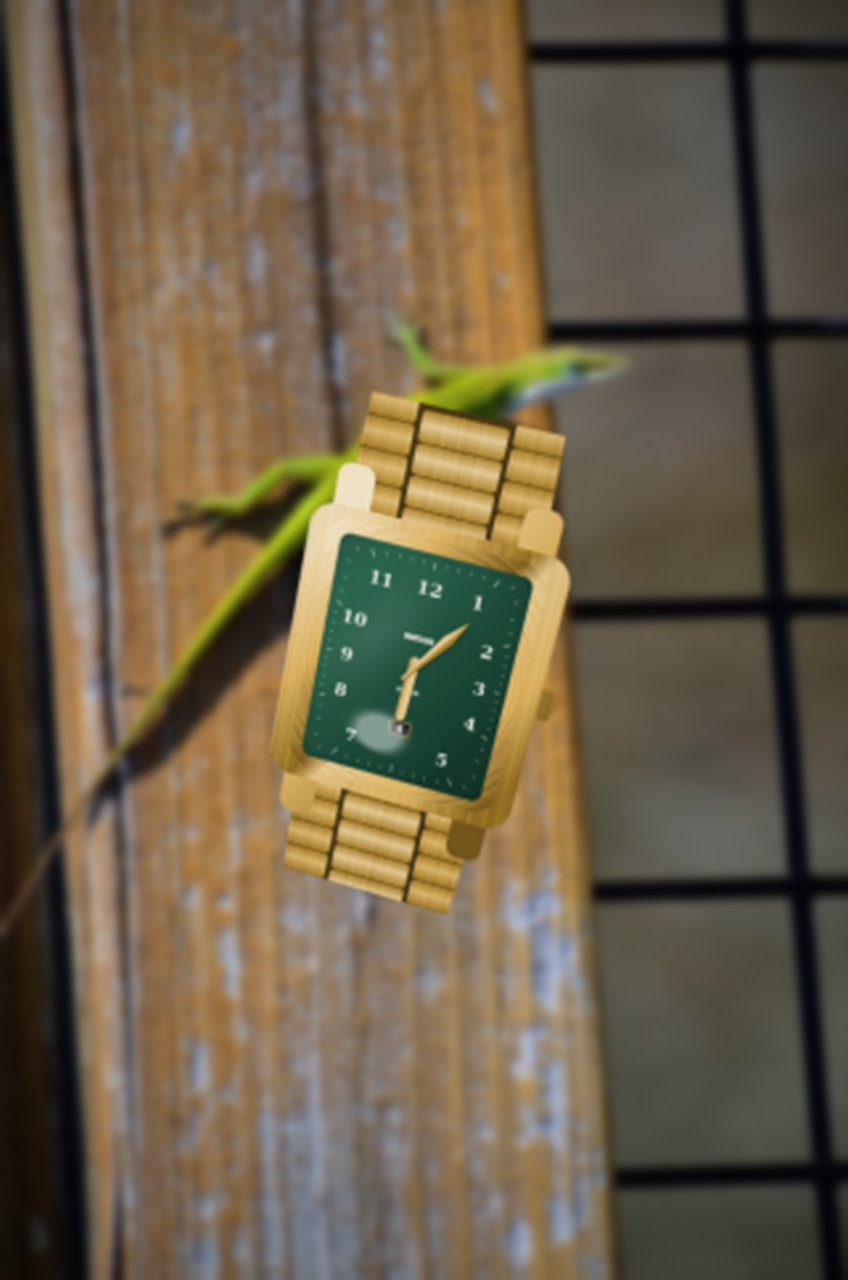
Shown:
6,06
